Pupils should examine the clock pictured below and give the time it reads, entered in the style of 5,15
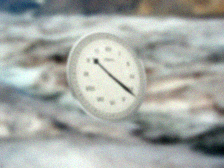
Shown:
10,21
